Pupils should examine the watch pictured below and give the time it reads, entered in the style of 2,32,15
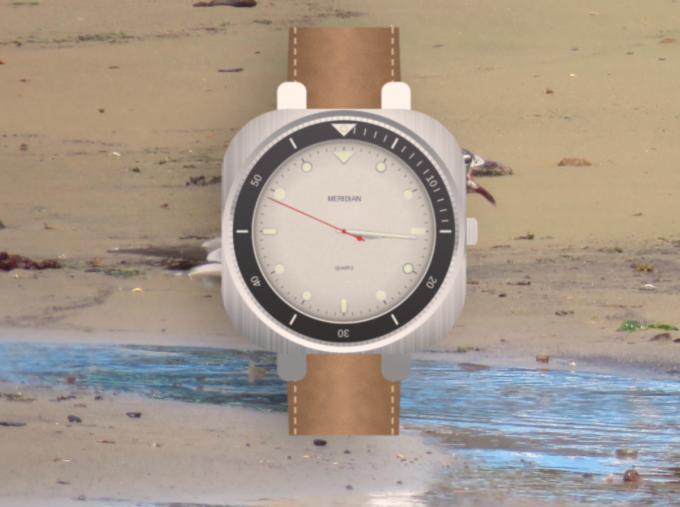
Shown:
3,15,49
